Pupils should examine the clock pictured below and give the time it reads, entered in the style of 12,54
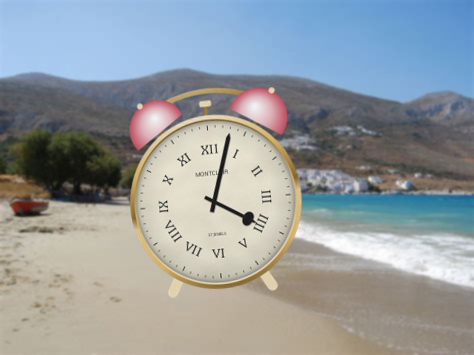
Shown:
4,03
